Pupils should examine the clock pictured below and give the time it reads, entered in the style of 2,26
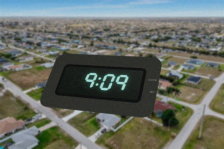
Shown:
9,09
